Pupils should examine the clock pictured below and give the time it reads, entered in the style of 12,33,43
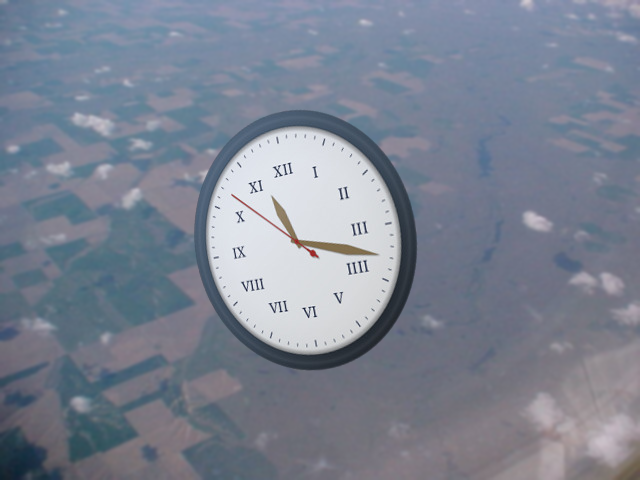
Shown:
11,17,52
